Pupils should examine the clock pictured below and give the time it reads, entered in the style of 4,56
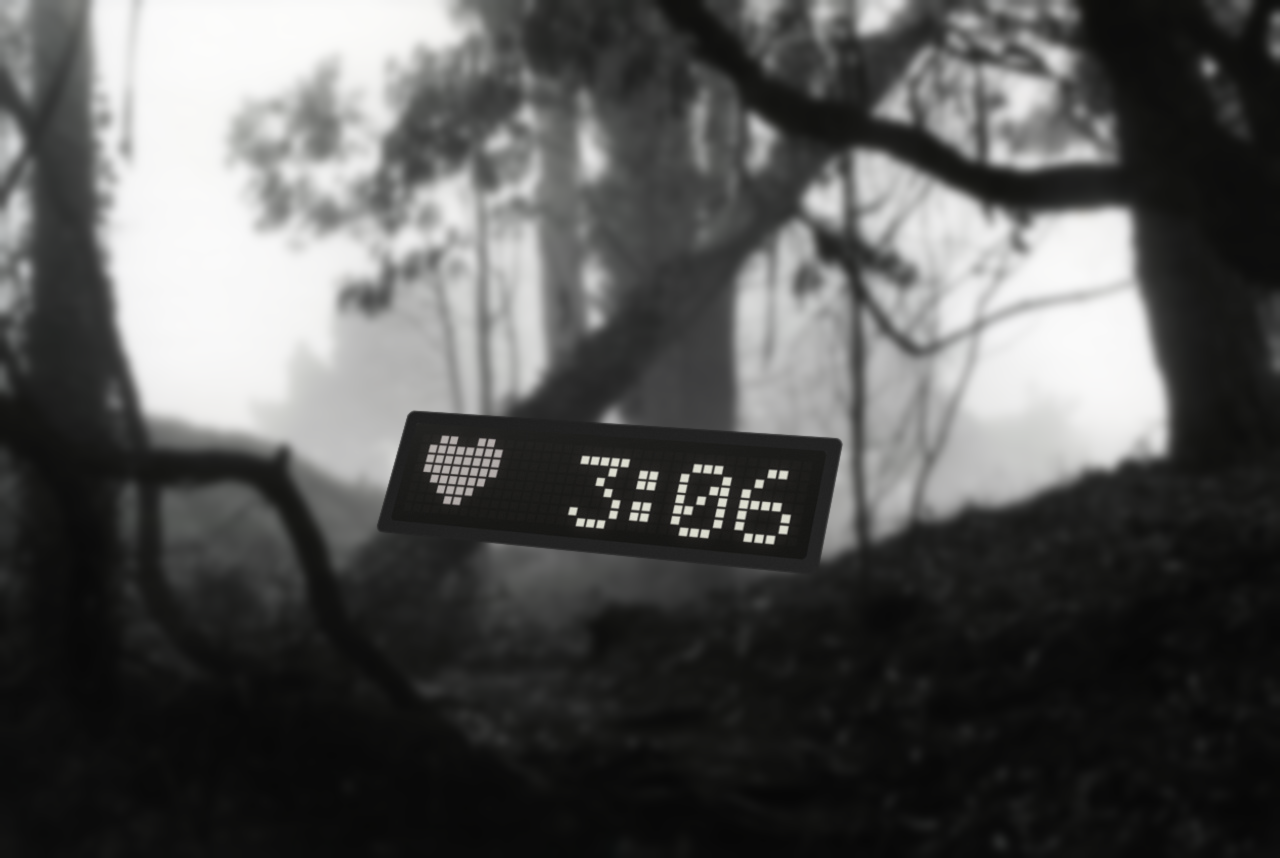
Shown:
3,06
